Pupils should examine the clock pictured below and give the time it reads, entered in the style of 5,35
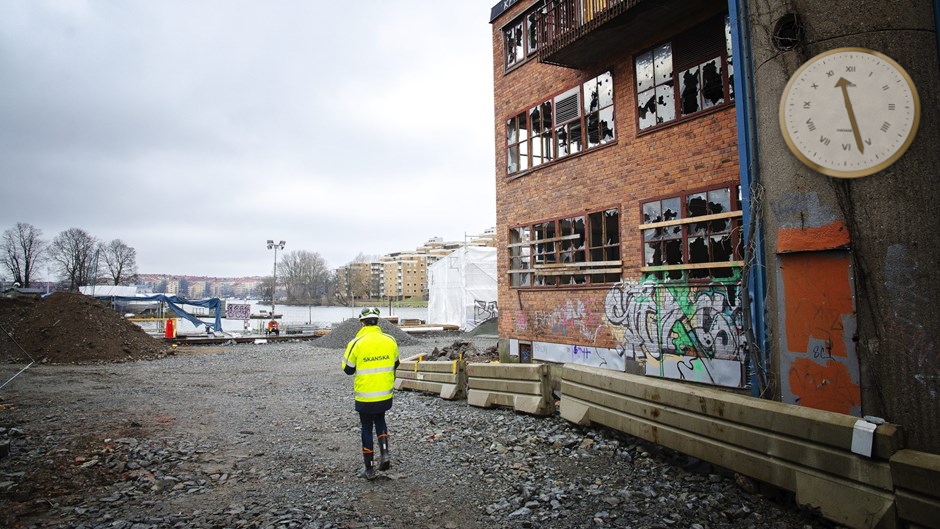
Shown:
11,27
